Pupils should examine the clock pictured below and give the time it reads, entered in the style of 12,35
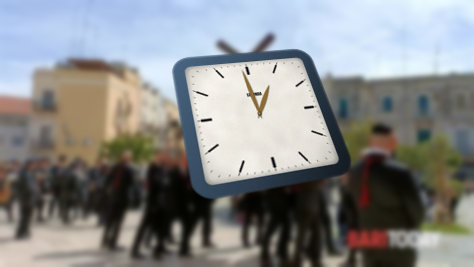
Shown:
12,59
